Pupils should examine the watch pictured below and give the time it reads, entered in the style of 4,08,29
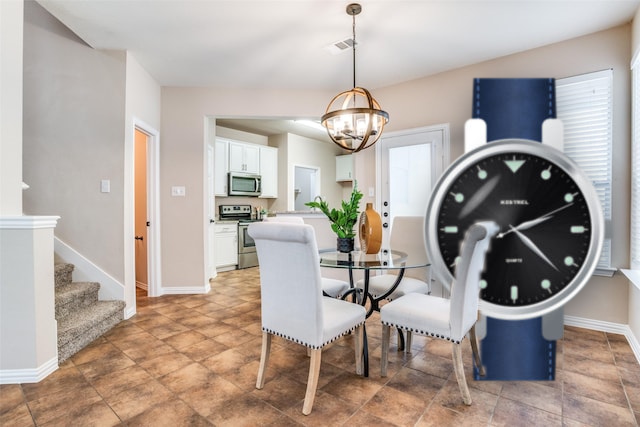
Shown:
2,22,11
